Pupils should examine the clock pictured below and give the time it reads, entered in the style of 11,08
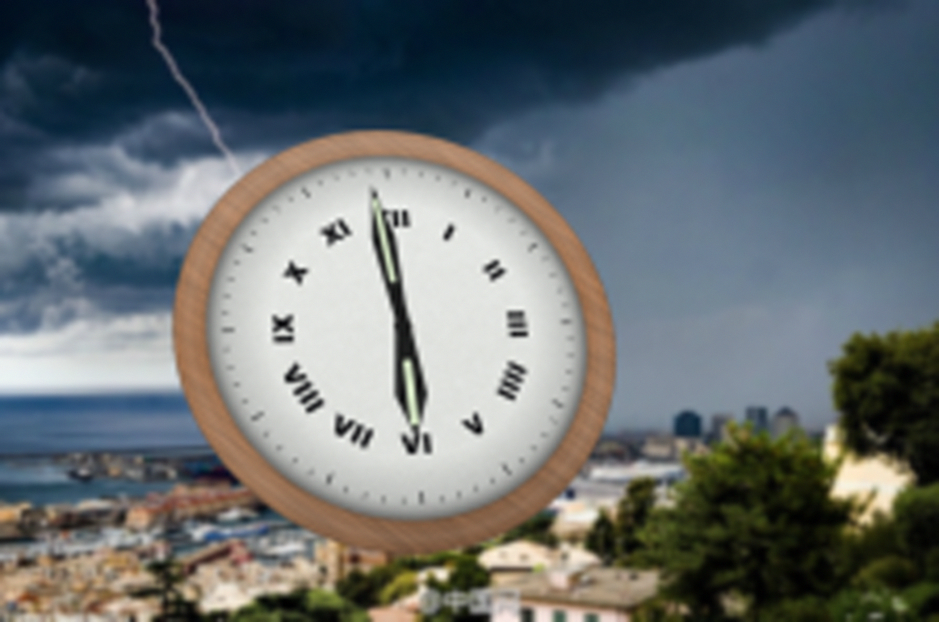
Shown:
5,59
